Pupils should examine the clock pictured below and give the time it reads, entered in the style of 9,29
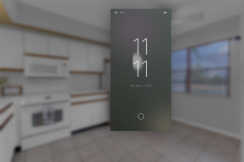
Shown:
11,11
